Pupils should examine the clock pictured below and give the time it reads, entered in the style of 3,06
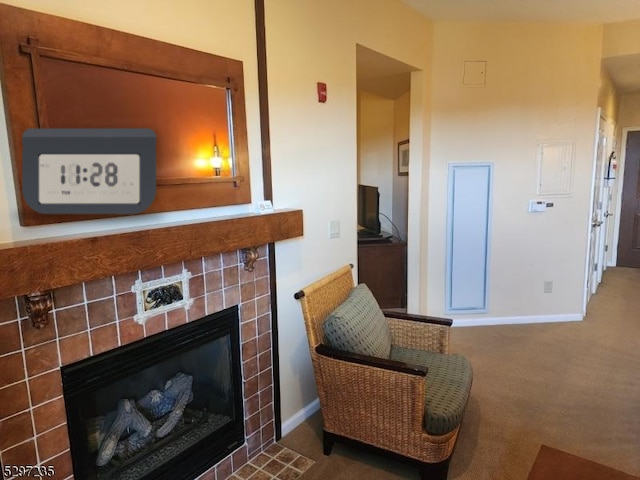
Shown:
11,28
